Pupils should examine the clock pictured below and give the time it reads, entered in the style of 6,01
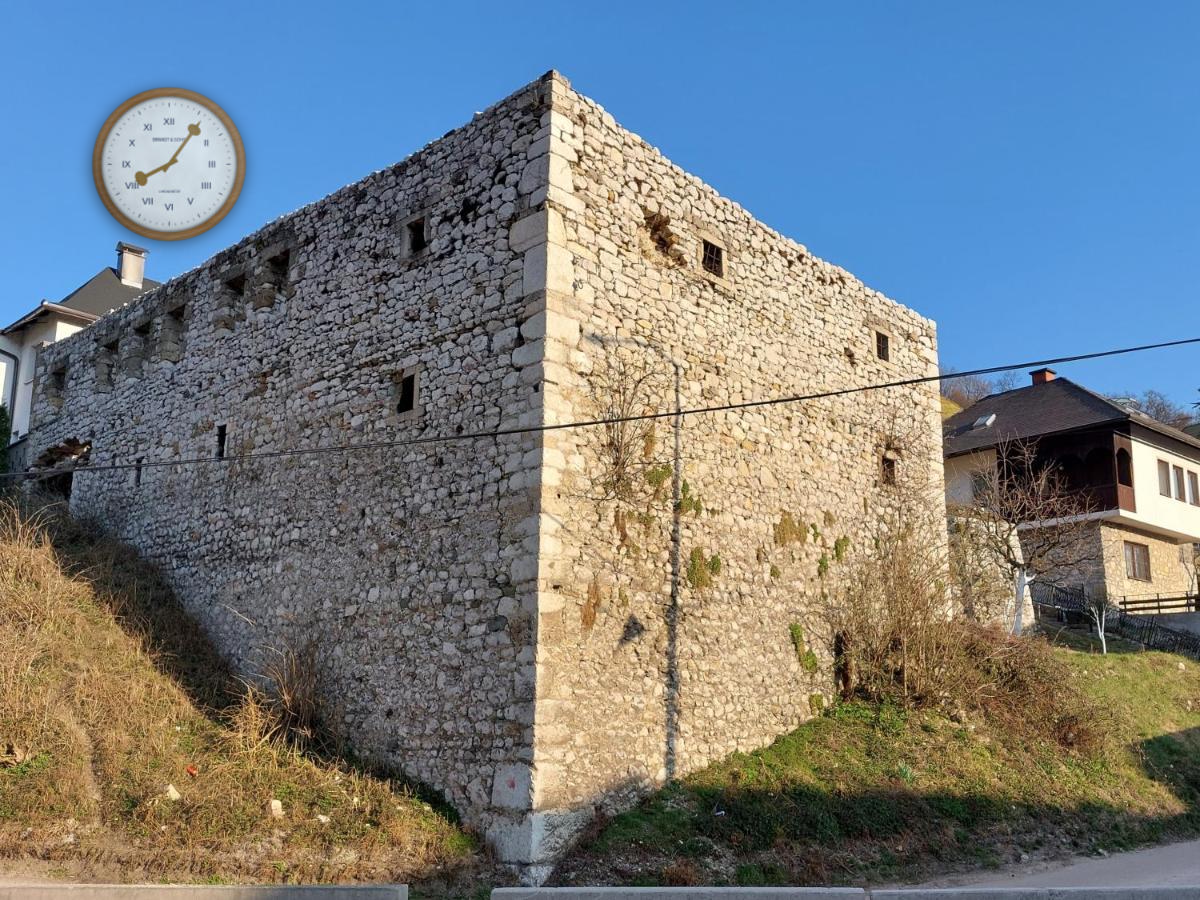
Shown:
8,06
